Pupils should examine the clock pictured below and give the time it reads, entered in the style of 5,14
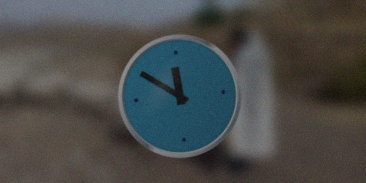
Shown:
11,51
